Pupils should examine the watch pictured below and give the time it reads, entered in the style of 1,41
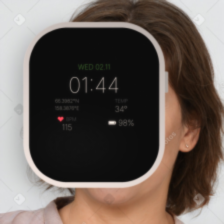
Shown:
1,44
